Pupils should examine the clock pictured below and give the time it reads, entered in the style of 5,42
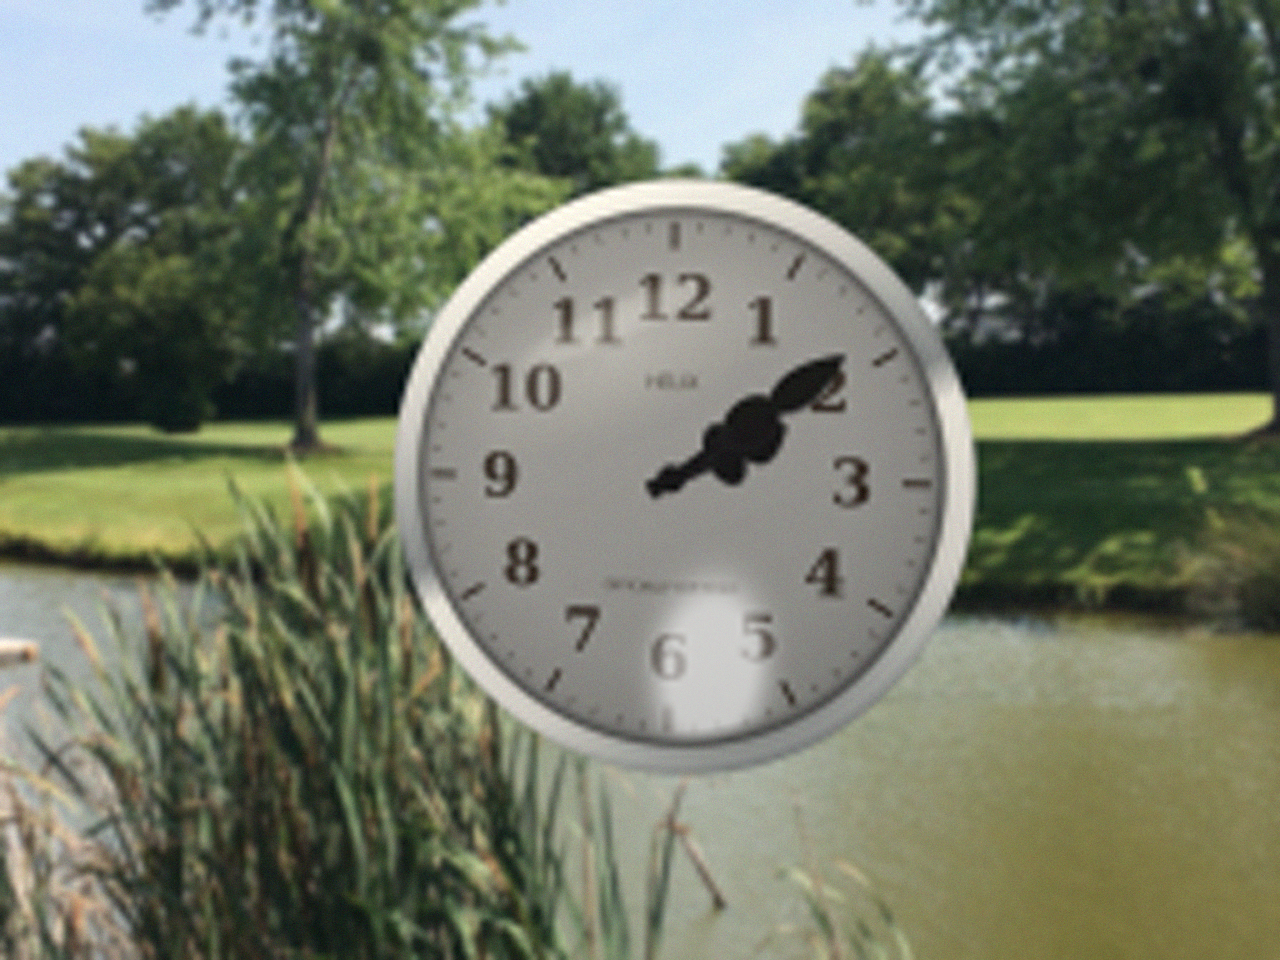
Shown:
2,09
